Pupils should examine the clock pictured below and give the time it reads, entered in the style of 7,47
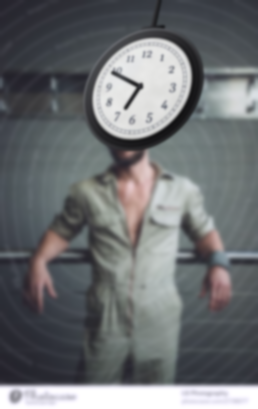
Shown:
6,49
